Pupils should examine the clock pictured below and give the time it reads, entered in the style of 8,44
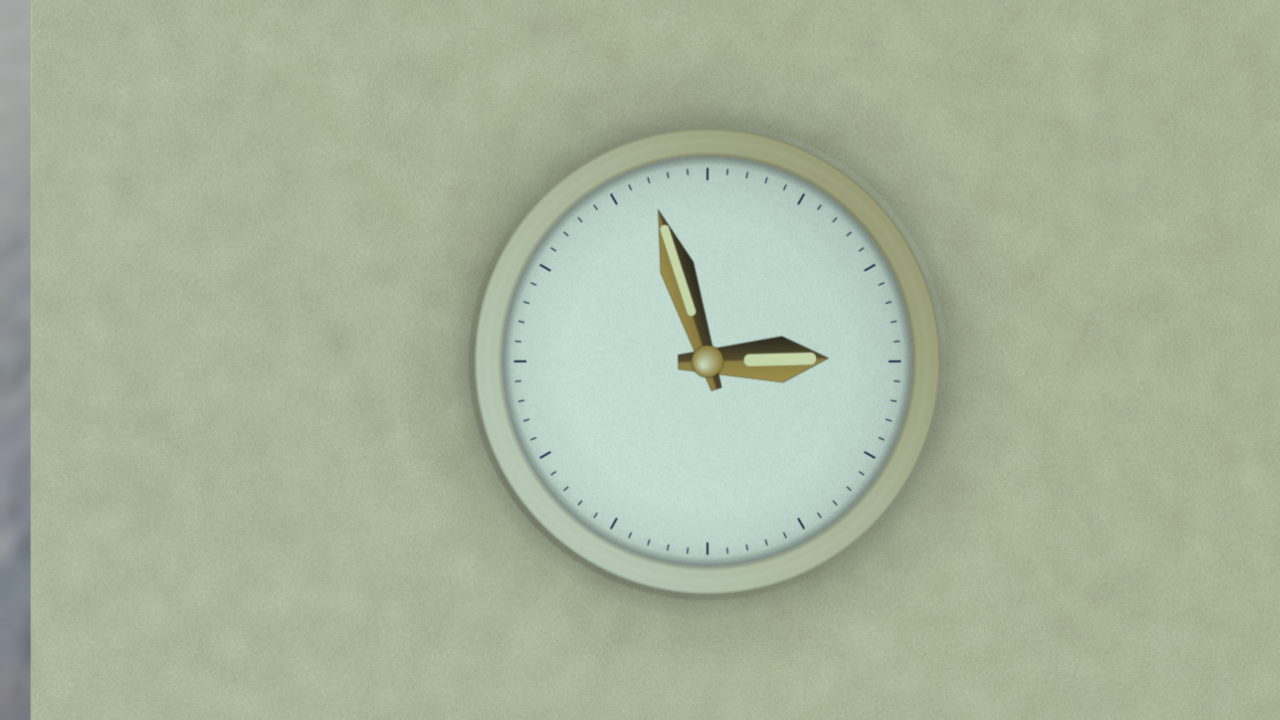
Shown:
2,57
